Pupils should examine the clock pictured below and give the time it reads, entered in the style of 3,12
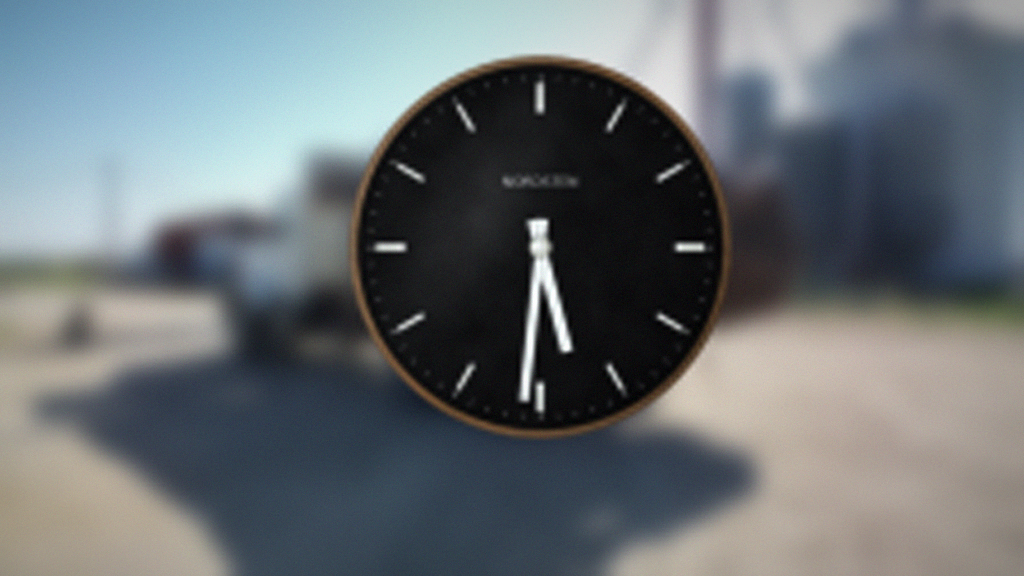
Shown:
5,31
